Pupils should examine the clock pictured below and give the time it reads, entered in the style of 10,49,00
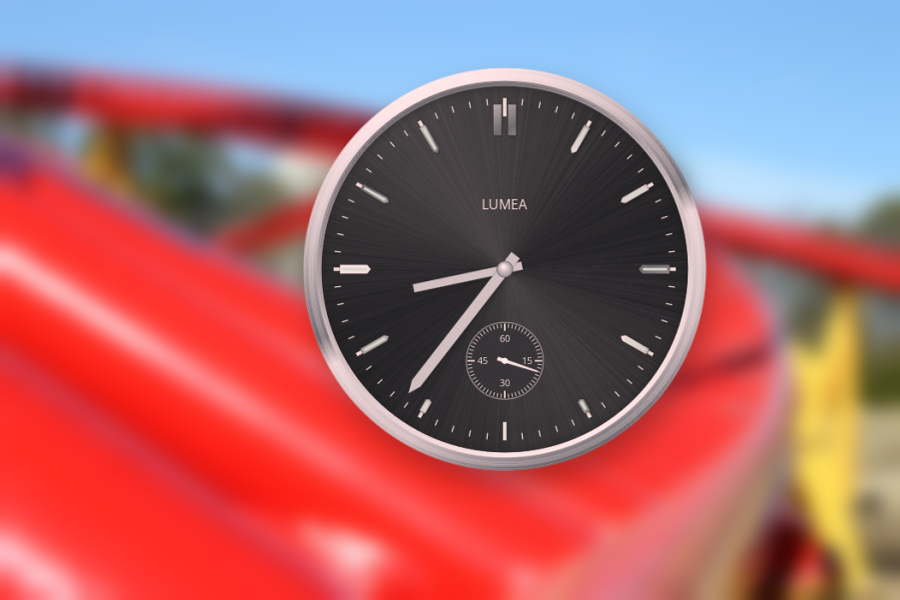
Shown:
8,36,18
